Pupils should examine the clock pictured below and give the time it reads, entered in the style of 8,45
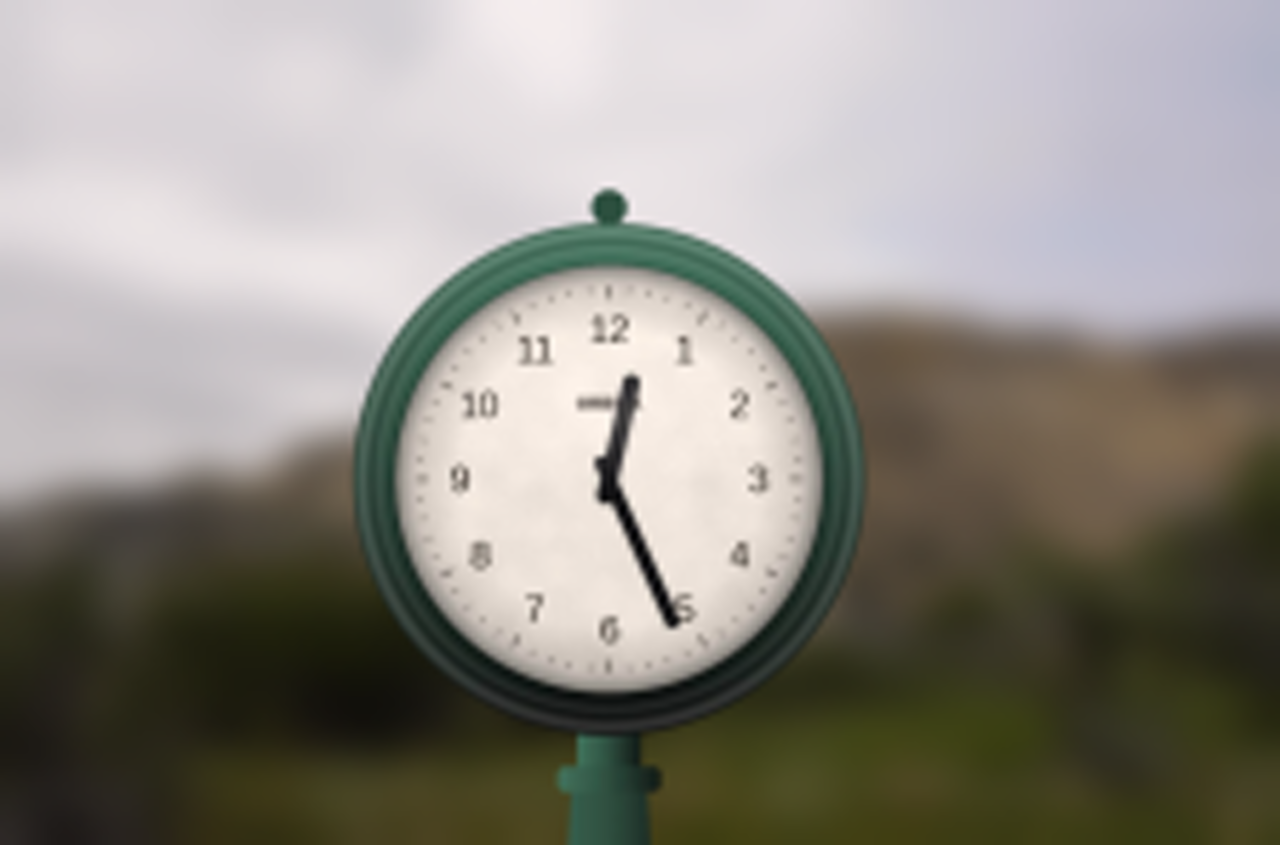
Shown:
12,26
